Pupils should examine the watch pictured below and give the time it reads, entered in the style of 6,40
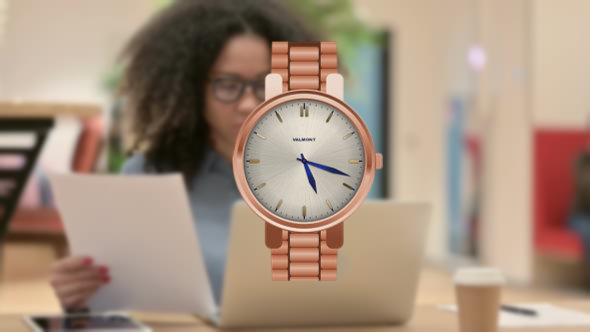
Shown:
5,18
